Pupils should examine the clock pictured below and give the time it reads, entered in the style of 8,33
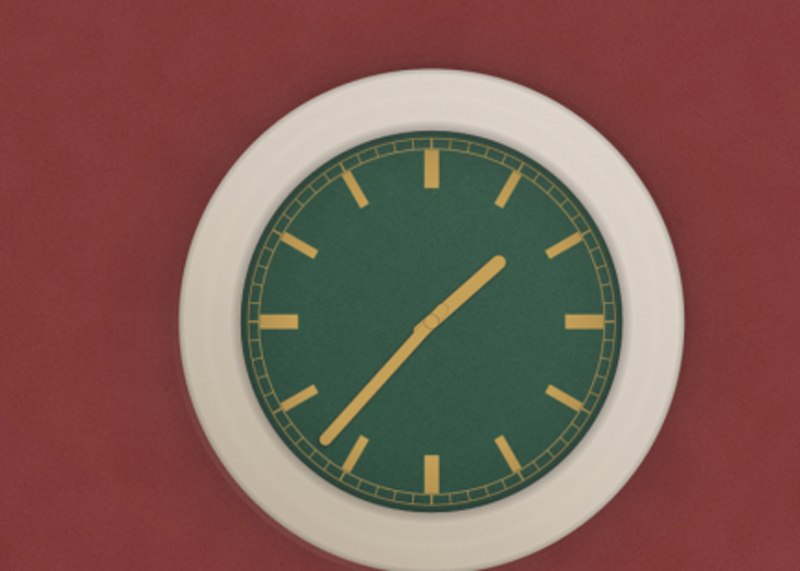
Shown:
1,37
